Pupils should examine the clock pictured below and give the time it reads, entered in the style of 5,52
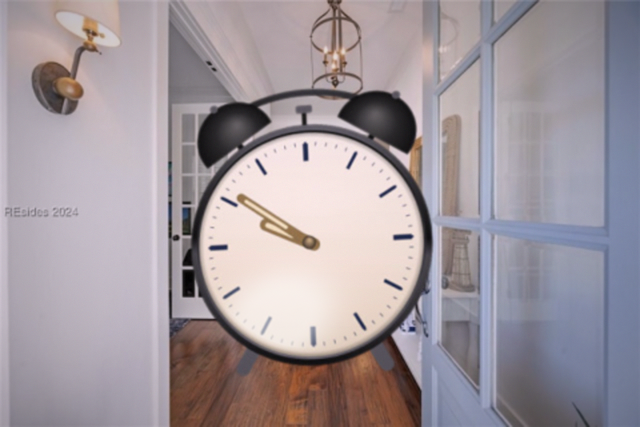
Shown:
9,51
